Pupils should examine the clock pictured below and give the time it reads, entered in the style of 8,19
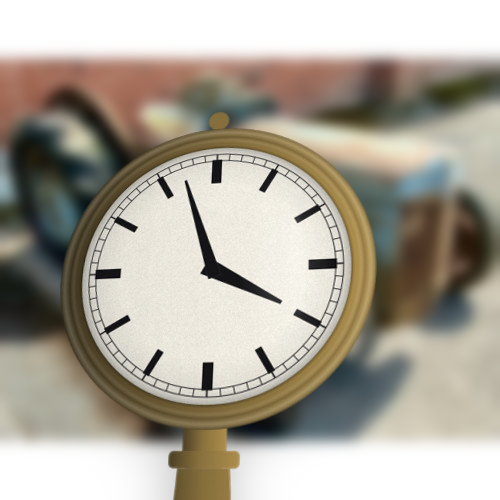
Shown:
3,57
